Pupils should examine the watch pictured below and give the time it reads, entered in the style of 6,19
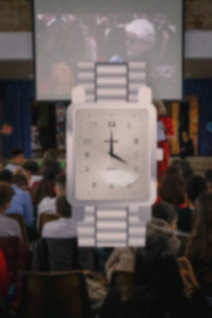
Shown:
4,00
